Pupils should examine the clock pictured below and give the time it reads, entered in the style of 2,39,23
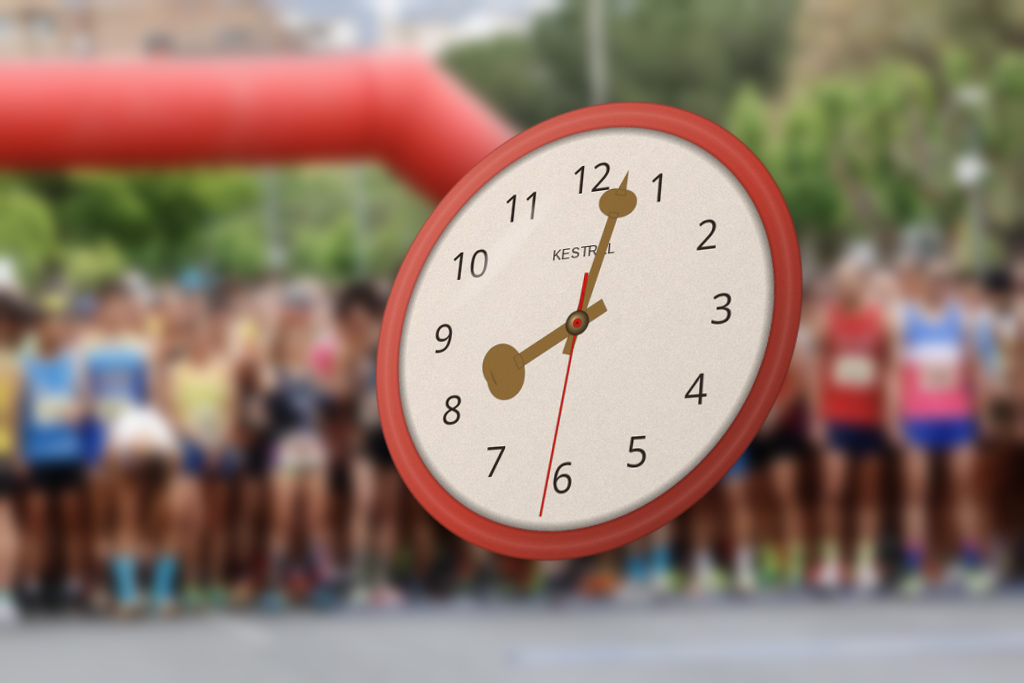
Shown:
8,02,31
